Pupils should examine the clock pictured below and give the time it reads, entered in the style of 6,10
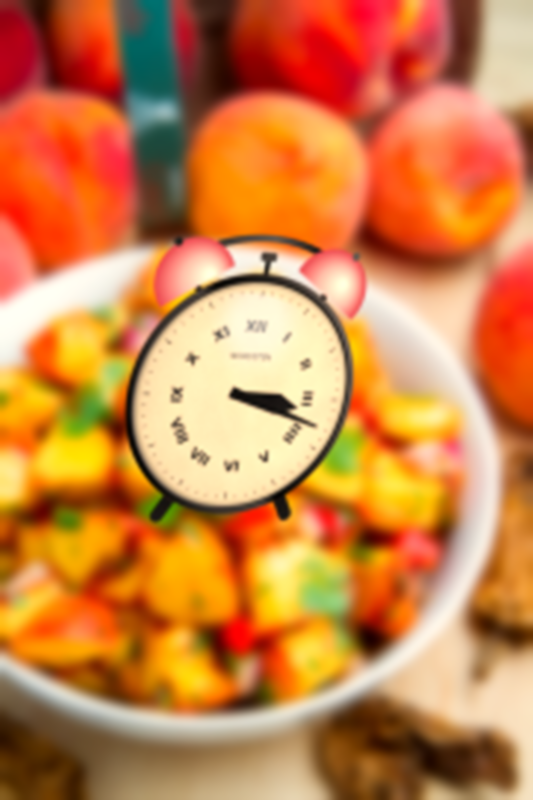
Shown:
3,18
